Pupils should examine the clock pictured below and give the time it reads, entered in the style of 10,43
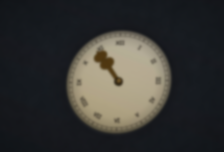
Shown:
10,54
